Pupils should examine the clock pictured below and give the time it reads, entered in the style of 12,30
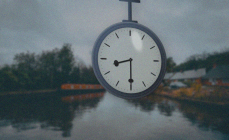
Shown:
8,30
